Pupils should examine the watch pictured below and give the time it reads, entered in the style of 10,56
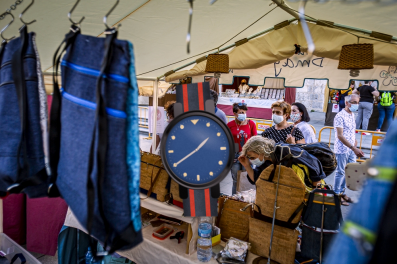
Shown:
1,40
